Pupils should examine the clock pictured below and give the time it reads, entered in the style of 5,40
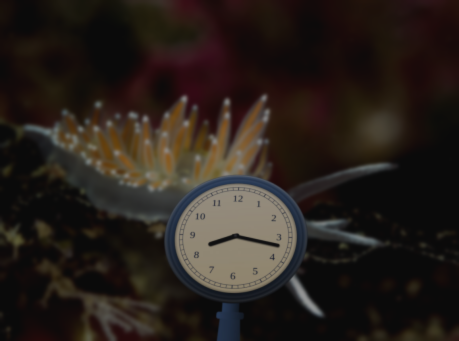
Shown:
8,17
